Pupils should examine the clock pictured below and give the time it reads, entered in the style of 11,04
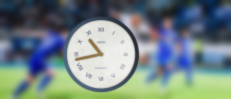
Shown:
10,43
